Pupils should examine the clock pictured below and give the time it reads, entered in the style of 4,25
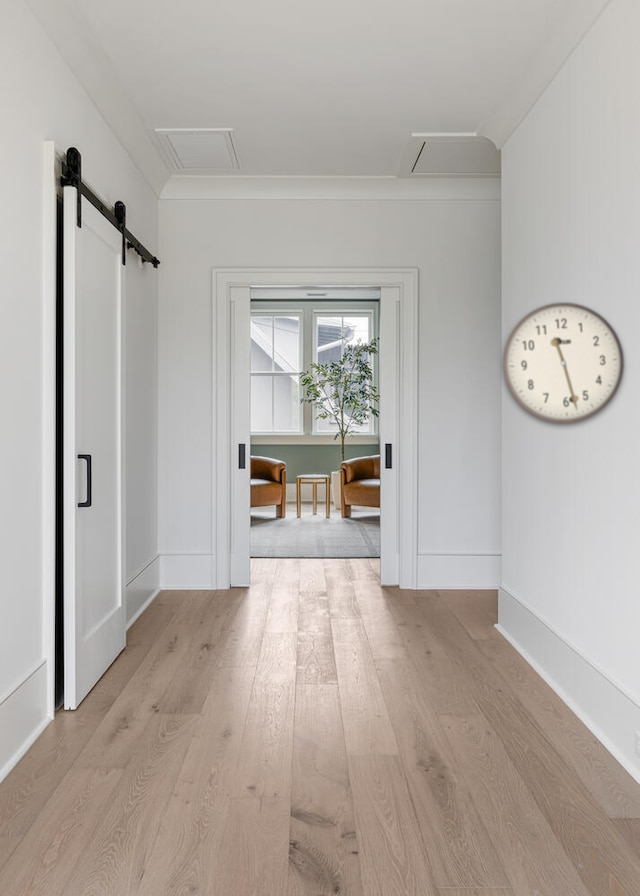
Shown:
11,28
